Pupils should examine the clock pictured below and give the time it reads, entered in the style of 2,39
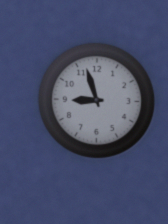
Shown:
8,57
